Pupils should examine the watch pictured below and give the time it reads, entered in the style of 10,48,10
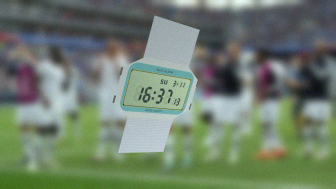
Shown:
16,37,13
